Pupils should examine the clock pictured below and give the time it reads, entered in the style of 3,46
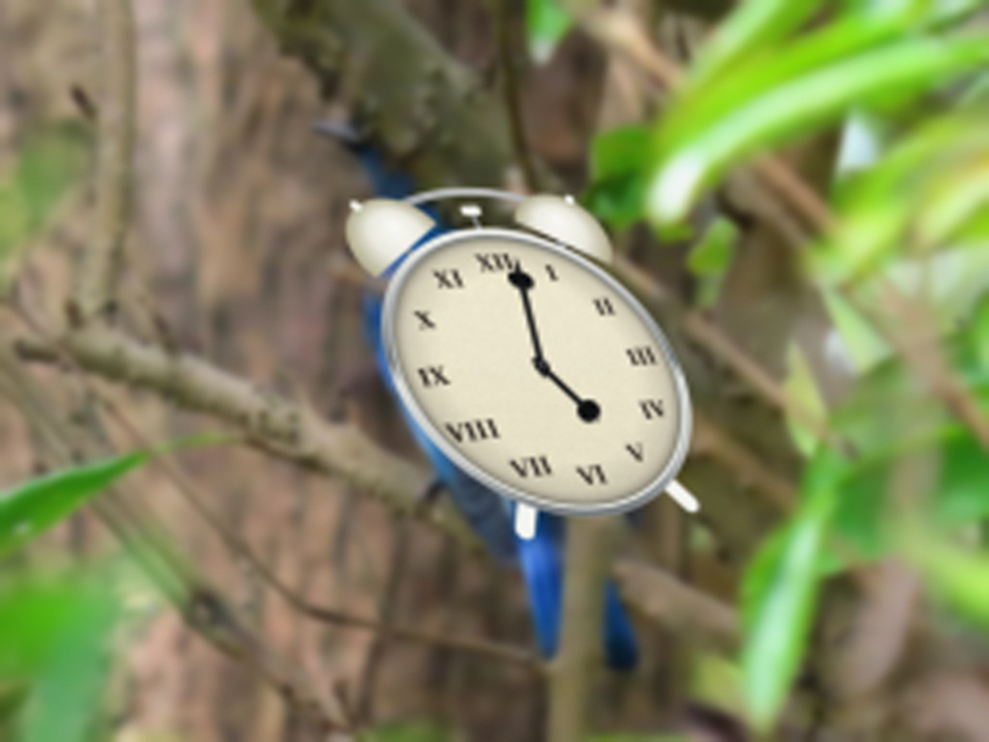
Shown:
5,02
